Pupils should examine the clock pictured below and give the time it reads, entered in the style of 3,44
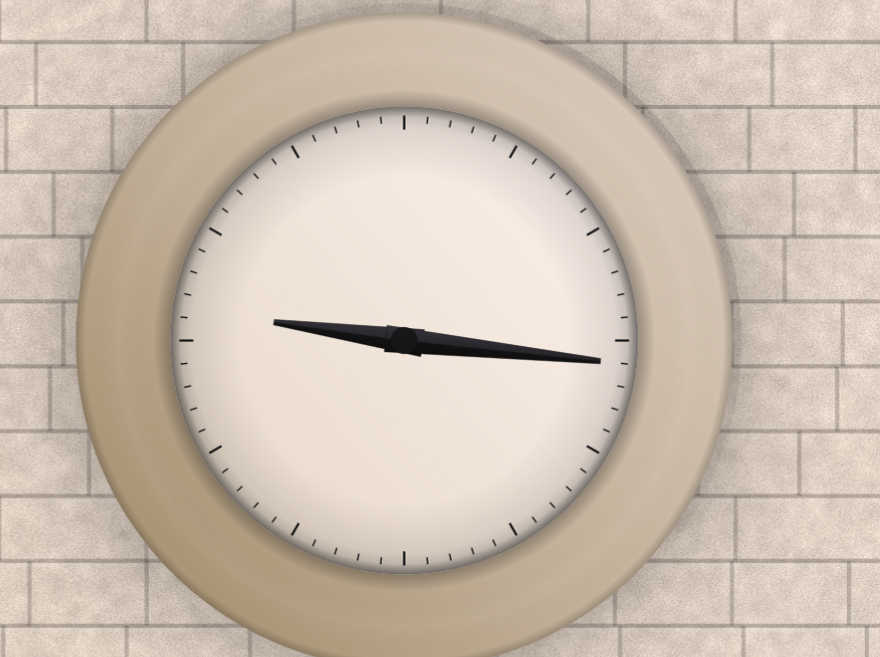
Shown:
9,16
